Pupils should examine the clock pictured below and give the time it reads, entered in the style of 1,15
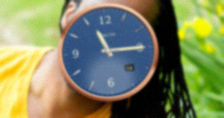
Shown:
11,15
